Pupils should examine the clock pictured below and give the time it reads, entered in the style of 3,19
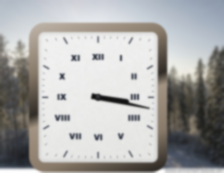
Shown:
3,17
